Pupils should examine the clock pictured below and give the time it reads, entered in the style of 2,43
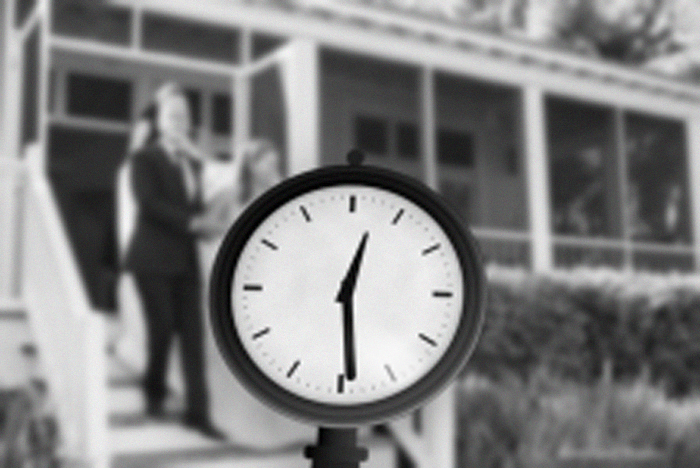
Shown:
12,29
